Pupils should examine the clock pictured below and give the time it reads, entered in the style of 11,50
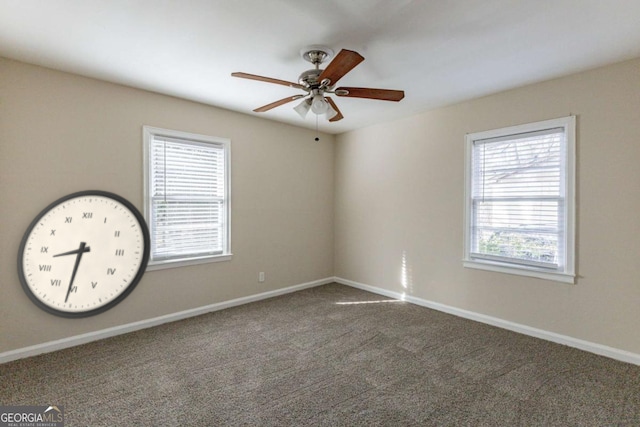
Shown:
8,31
